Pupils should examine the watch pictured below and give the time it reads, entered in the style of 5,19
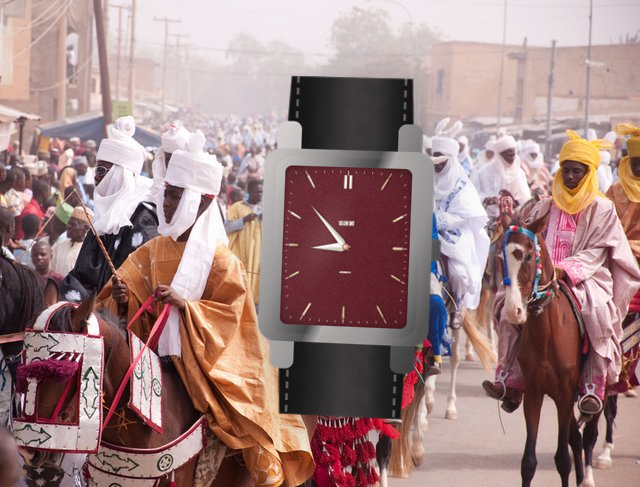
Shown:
8,53
